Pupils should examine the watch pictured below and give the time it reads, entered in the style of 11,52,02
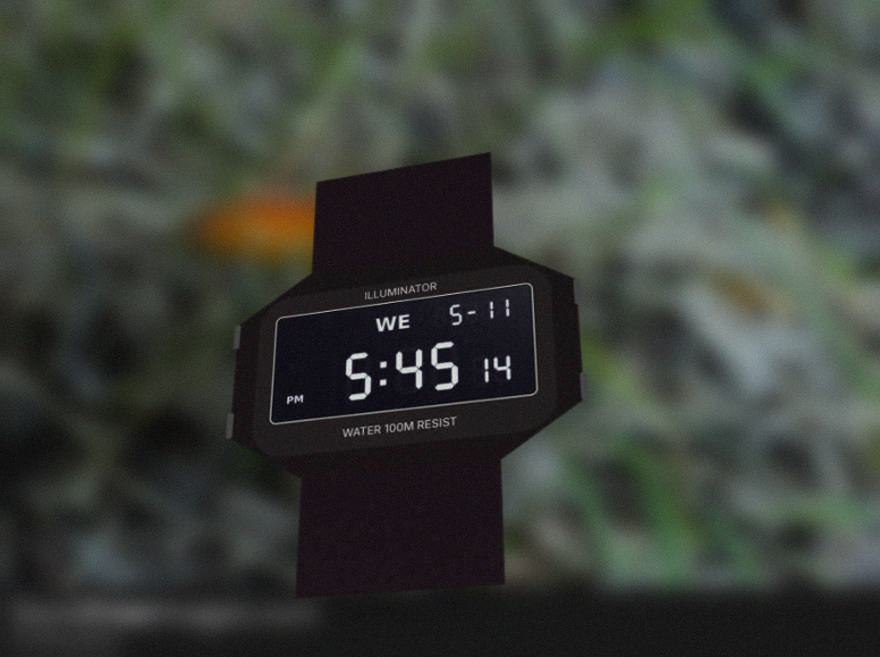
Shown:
5,45,14
